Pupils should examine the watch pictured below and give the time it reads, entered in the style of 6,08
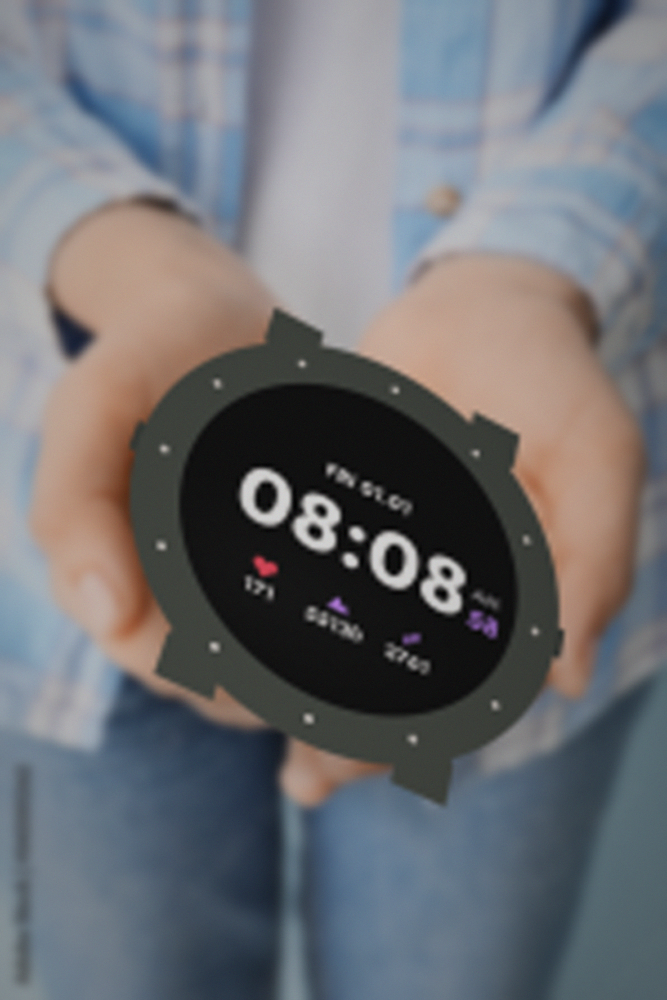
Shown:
8,08
